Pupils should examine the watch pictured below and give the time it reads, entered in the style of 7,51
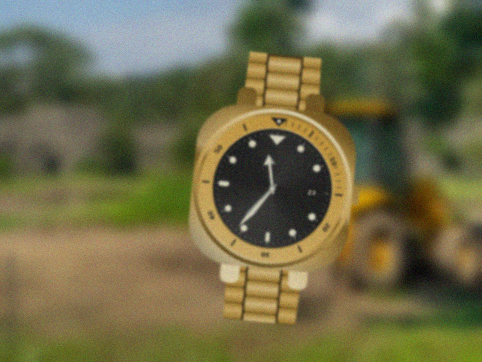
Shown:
11,36
